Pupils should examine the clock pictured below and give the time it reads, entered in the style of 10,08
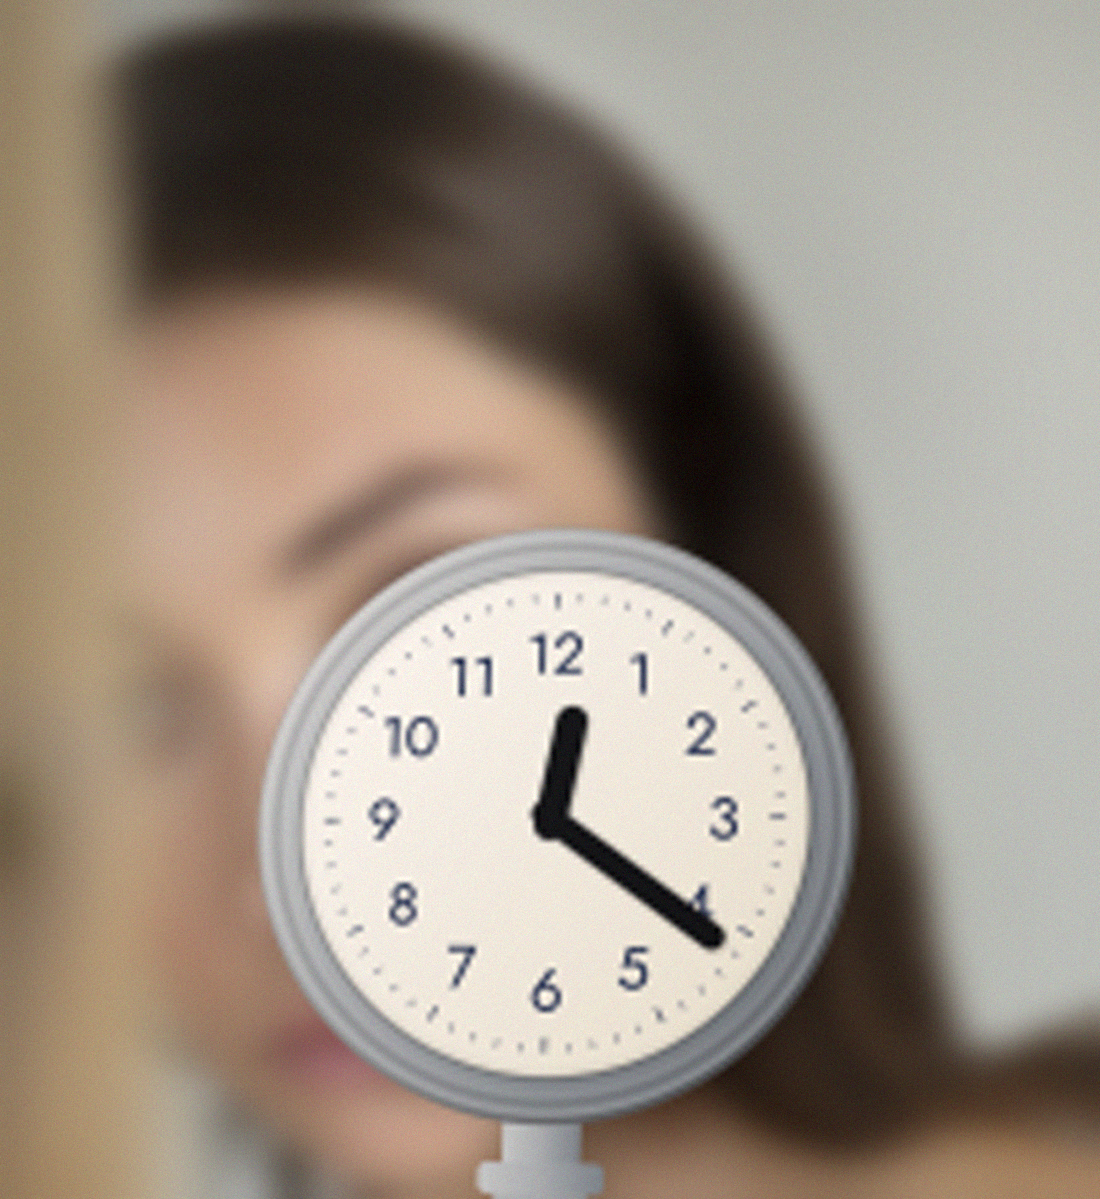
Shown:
12,21
